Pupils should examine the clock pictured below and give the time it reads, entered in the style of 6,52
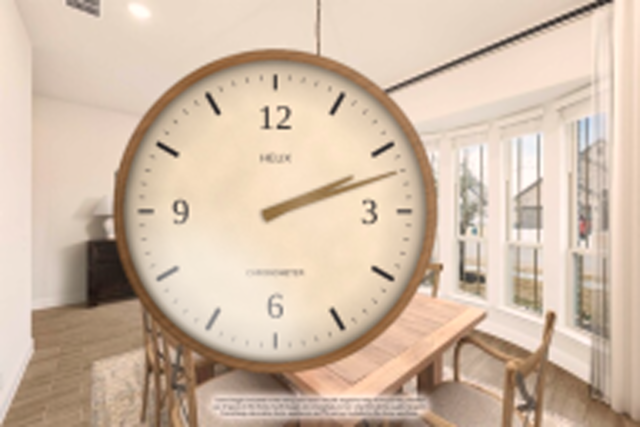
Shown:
2,12
